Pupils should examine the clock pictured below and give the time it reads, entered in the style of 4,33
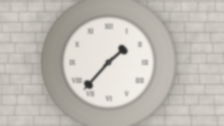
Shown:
1,37
